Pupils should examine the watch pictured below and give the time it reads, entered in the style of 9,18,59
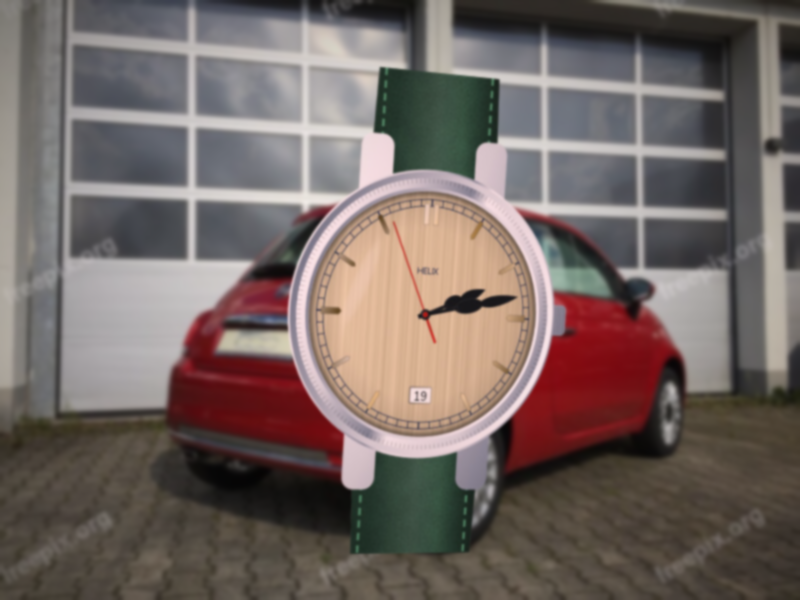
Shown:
2,12,56
